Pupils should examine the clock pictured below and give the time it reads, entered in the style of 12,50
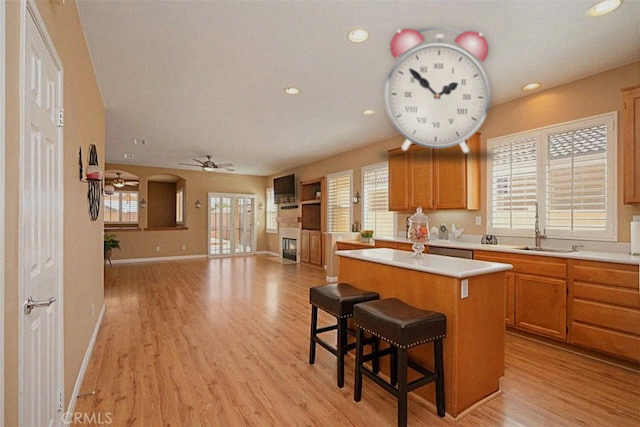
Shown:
1,52
